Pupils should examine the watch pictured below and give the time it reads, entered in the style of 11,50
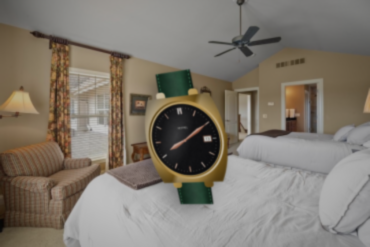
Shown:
8,10
